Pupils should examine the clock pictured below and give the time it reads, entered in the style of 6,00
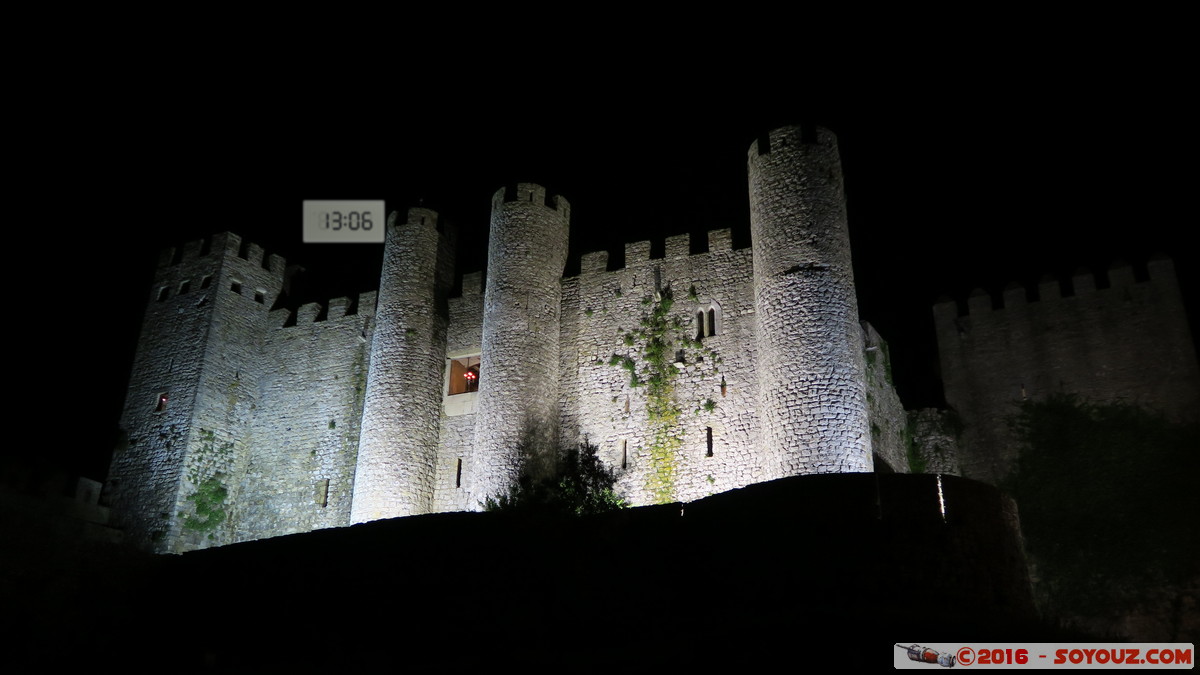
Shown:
13,06
